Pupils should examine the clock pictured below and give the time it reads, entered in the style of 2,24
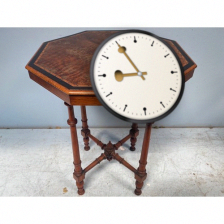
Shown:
8,55
